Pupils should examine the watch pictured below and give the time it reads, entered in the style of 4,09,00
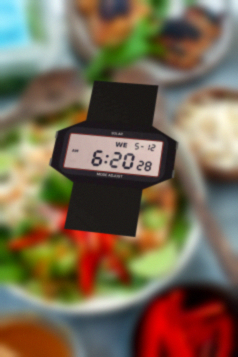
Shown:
6,20,28
